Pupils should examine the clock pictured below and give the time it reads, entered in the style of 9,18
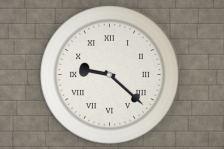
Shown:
9,22
